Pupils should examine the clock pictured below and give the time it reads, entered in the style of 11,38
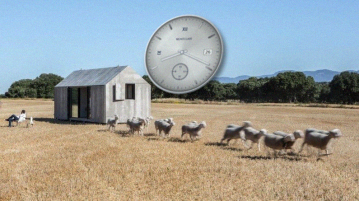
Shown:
8,19
